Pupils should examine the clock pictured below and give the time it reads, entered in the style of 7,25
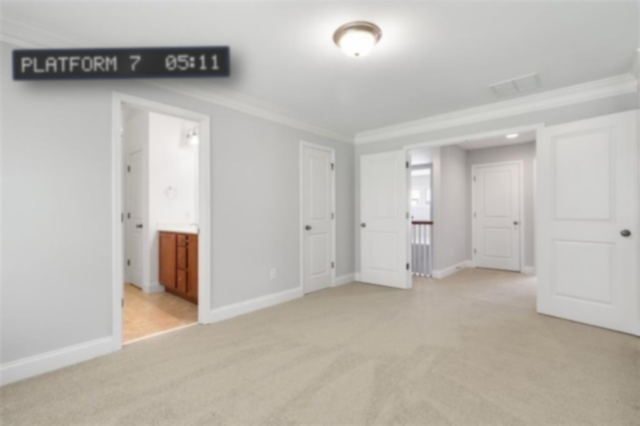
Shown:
5,11
